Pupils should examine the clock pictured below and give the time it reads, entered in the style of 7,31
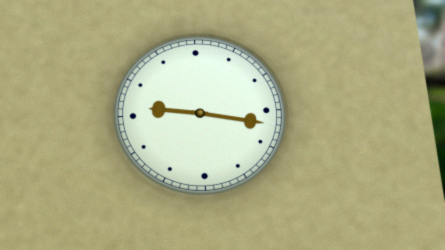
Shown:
9,17
